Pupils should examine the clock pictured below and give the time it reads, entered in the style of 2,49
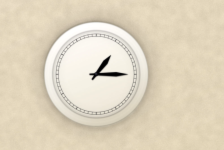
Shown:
1,15
